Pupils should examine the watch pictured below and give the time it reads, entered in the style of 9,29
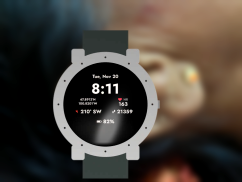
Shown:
8,11
